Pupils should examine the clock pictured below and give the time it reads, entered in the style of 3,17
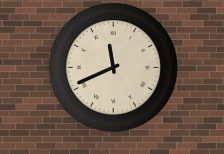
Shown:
11,41
